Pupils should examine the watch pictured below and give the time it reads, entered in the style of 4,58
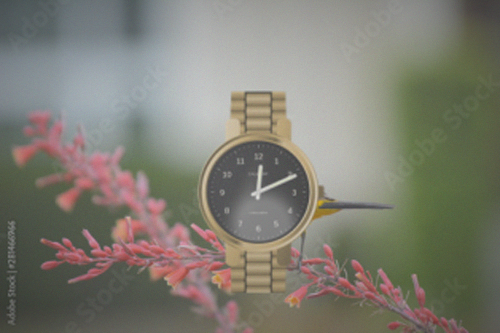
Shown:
12,11
